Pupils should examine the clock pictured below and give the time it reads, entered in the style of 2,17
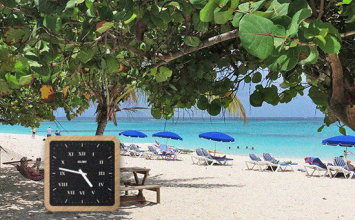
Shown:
4,47
